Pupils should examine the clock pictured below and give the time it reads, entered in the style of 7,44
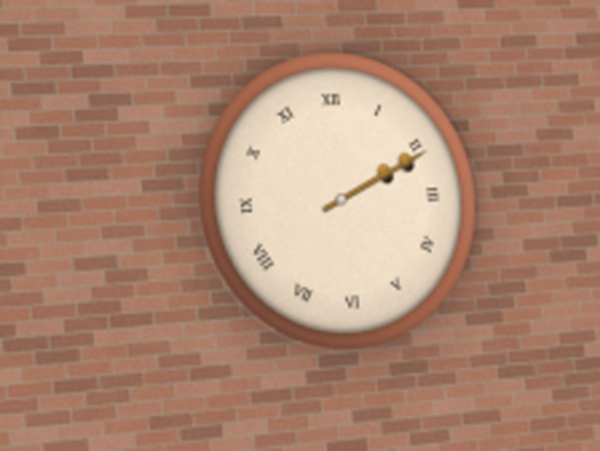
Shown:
2,11
